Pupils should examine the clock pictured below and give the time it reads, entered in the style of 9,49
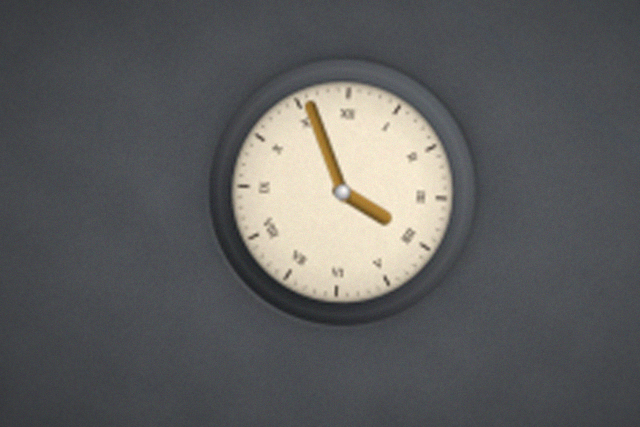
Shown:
3,56
